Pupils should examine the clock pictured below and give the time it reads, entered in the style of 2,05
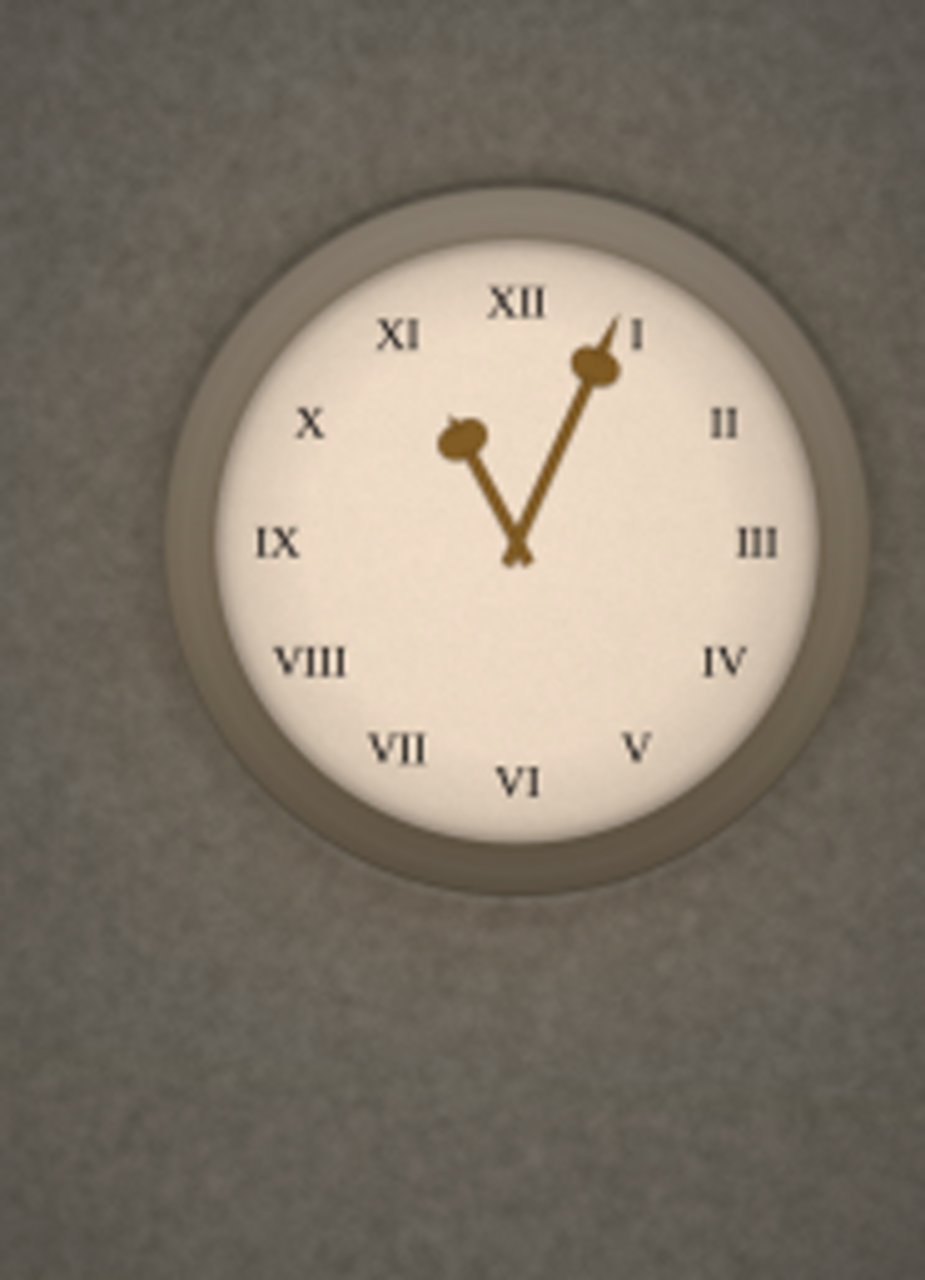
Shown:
11,04
